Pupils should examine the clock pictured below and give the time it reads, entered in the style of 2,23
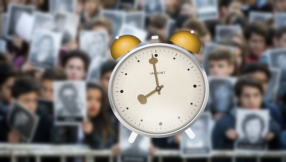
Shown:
7,59
